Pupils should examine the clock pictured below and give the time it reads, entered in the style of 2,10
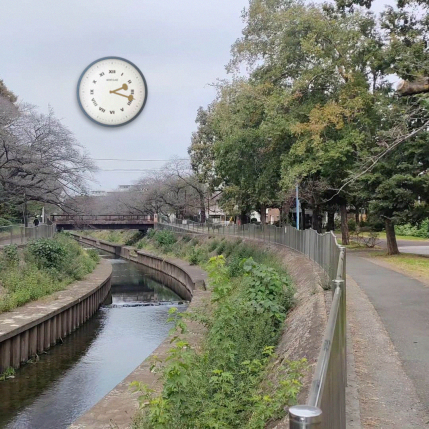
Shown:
2,18
